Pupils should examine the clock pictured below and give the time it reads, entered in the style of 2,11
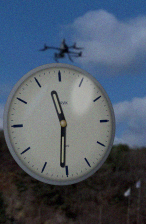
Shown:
11,31
